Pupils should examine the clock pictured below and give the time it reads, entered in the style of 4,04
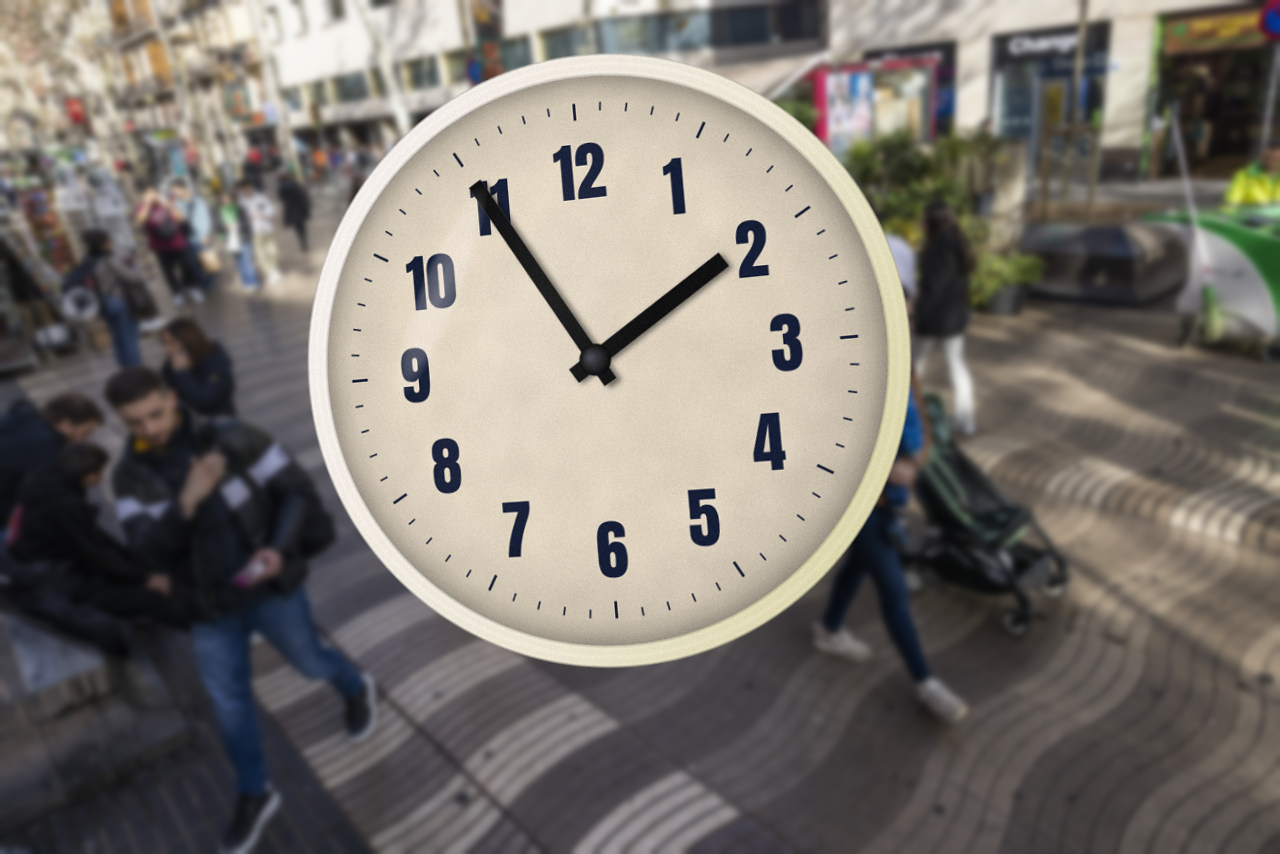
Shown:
1,55
